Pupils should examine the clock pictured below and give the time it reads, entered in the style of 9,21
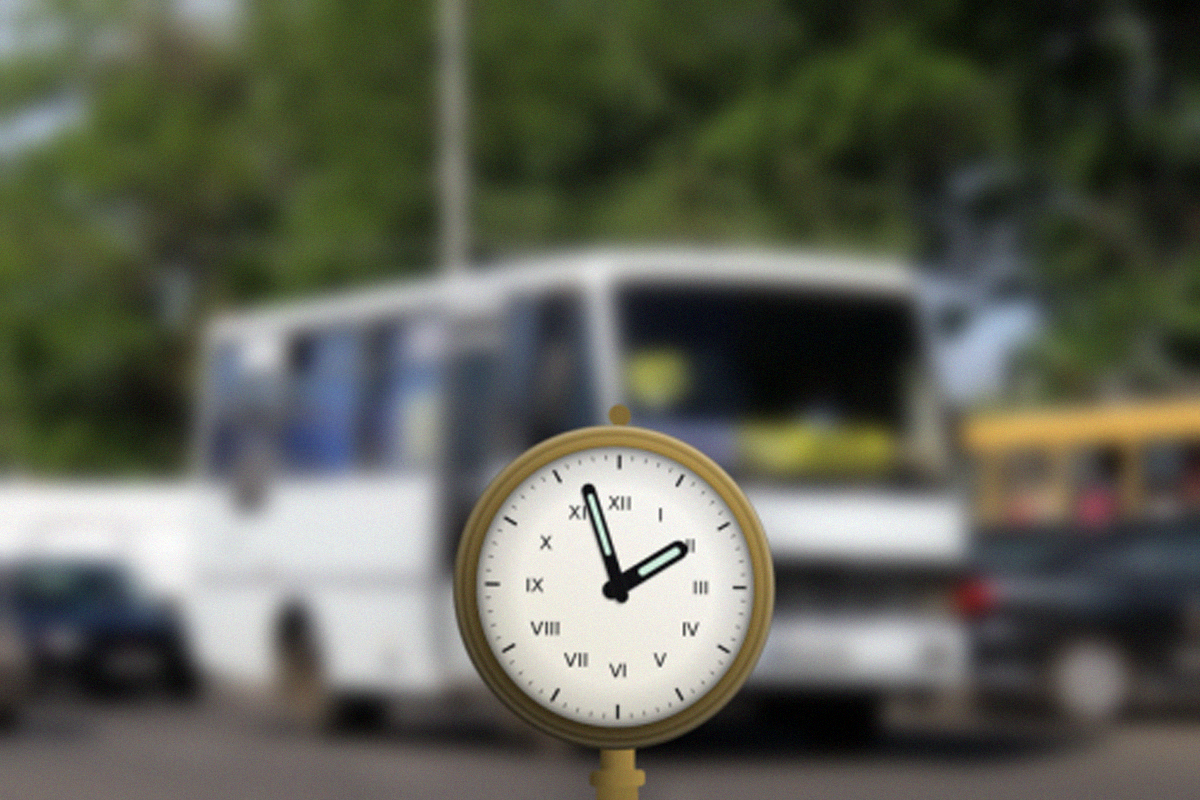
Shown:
1,57
